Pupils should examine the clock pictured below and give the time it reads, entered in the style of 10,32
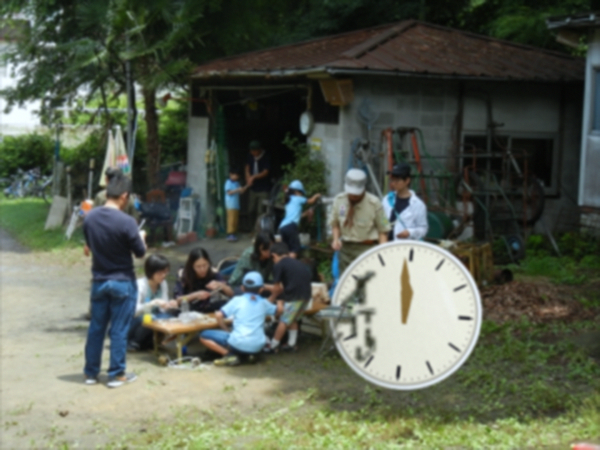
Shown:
11,59
